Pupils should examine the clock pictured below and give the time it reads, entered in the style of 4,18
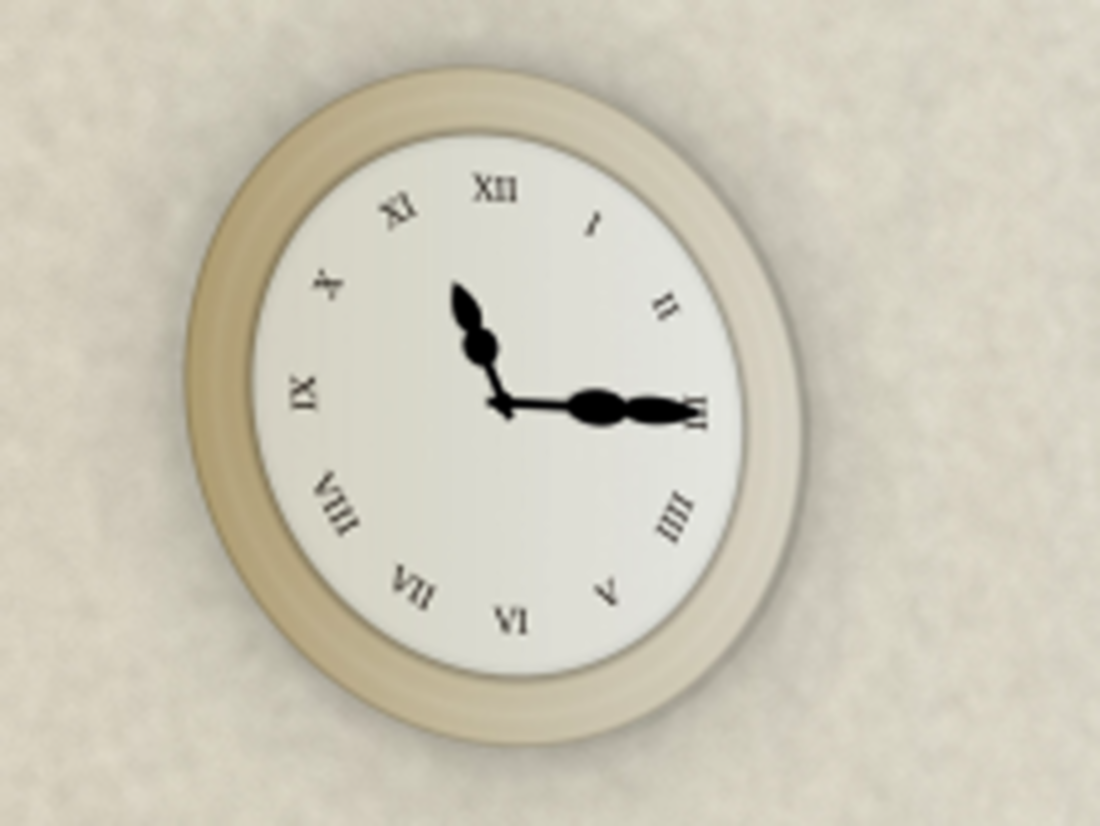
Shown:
11,15
